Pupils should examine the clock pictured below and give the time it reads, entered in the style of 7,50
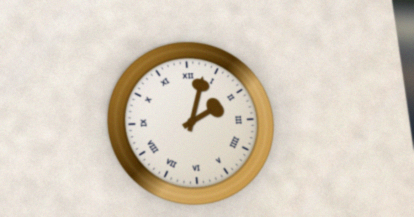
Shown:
2,03
